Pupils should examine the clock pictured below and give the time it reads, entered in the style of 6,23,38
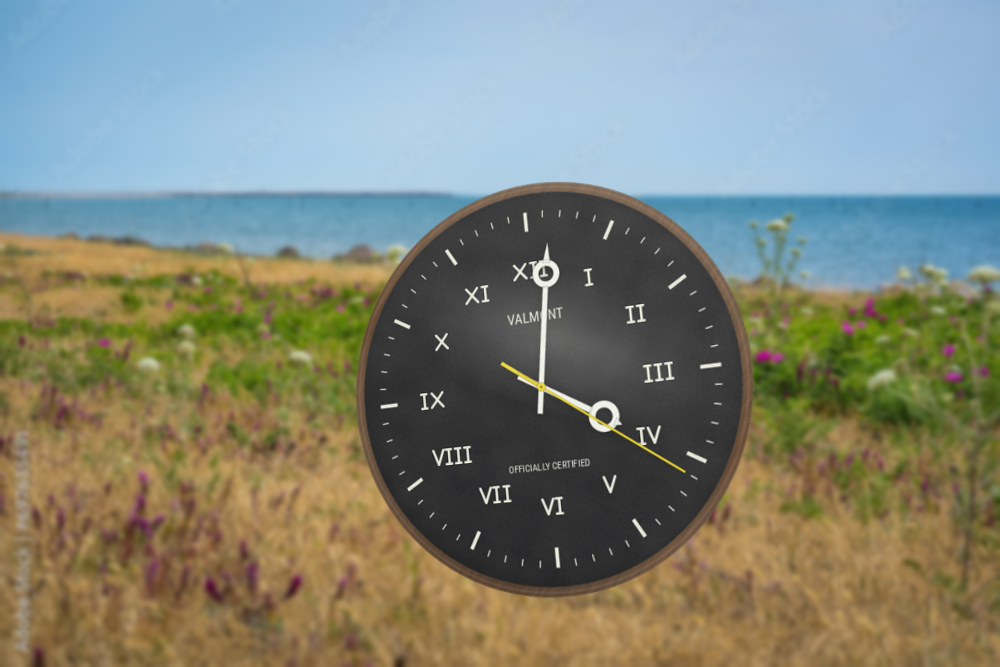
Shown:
4,01,21
